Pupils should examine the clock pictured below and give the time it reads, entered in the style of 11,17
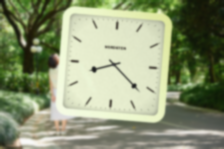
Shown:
8,22
